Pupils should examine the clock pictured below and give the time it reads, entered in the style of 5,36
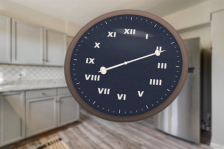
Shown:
8,11
